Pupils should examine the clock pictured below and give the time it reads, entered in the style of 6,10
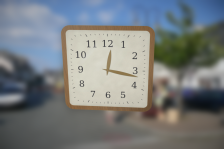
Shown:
12,17
